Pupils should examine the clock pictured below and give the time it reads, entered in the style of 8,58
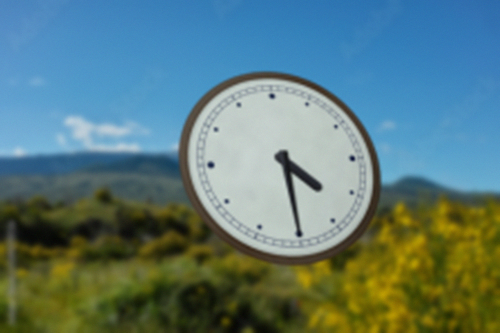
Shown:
4,30
